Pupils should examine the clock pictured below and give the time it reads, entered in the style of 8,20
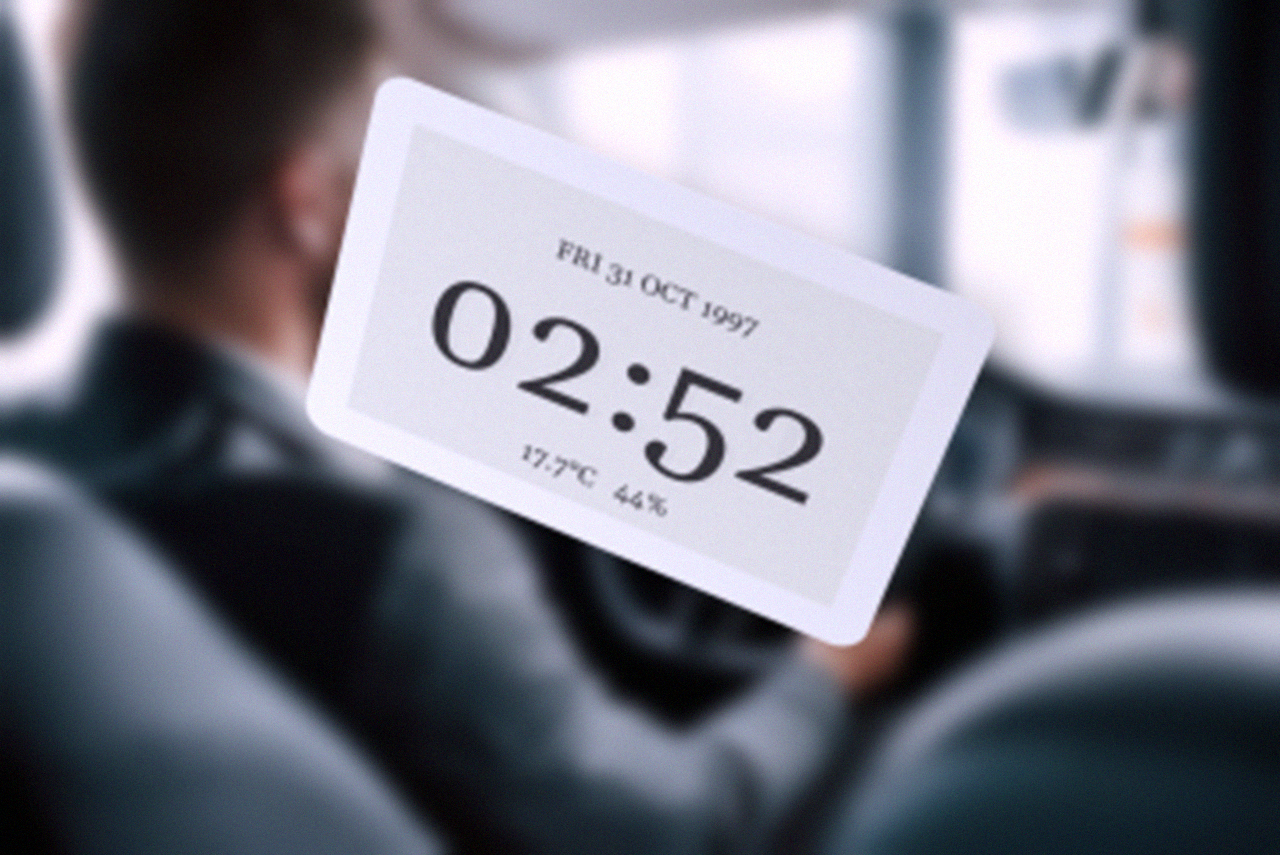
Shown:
2,52
